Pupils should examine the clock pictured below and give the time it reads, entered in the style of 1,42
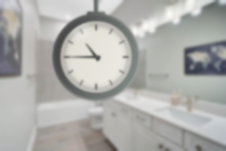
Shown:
10,45
